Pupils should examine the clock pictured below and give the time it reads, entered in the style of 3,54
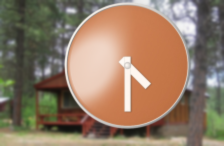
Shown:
4,30
